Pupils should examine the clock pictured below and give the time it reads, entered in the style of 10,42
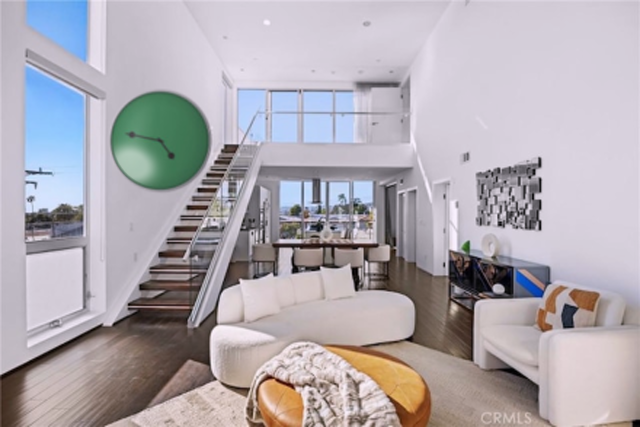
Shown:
4,47
